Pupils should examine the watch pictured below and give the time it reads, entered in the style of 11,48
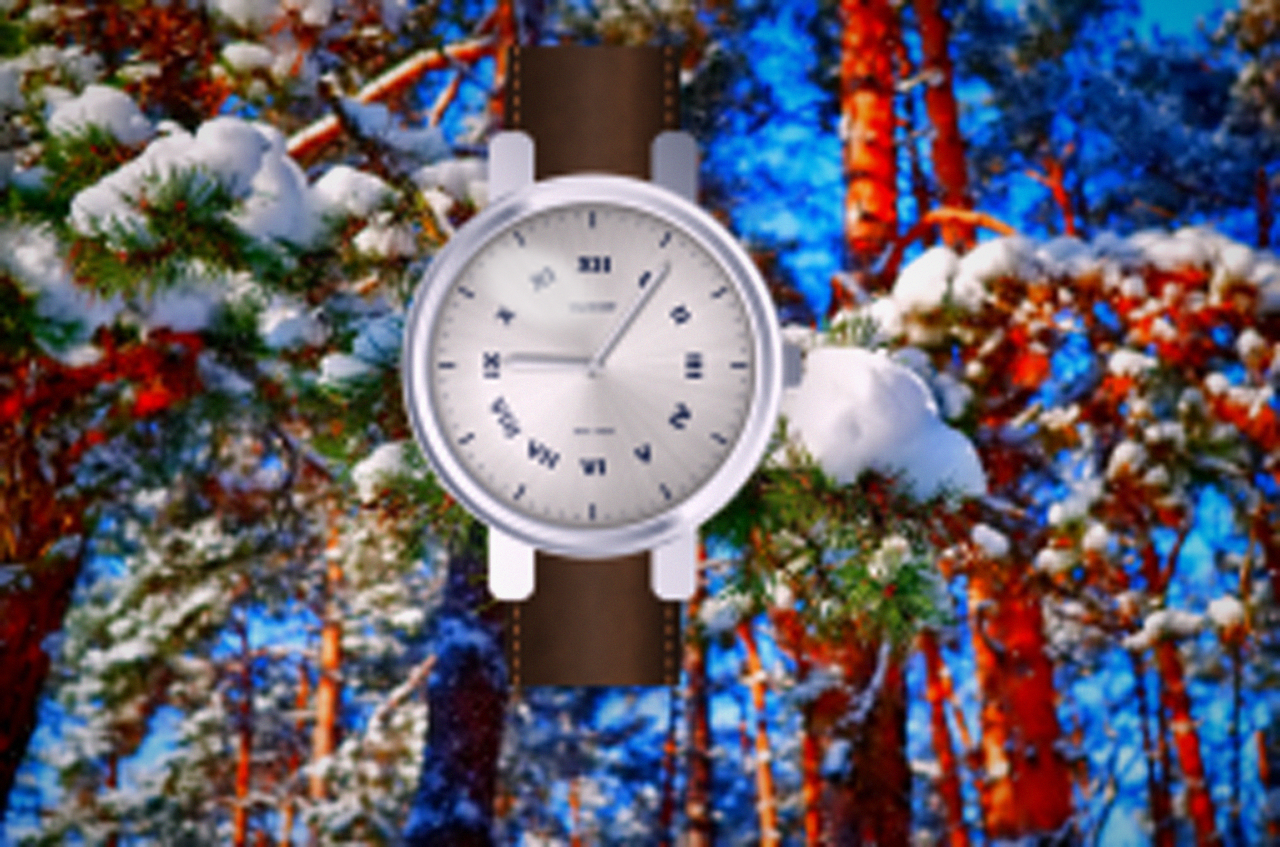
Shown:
9,06
